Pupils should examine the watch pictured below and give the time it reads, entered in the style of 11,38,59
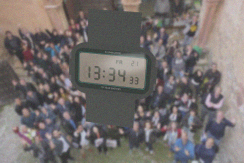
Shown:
13,34,33
